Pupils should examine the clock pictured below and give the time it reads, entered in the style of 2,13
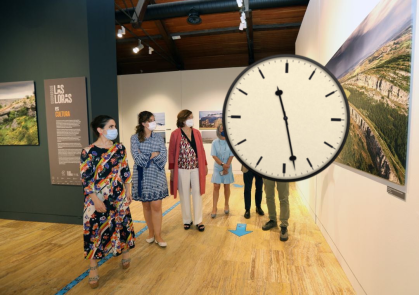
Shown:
11,28
